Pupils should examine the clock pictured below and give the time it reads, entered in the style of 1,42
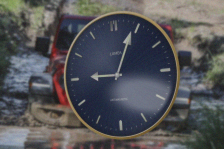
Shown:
9,04
